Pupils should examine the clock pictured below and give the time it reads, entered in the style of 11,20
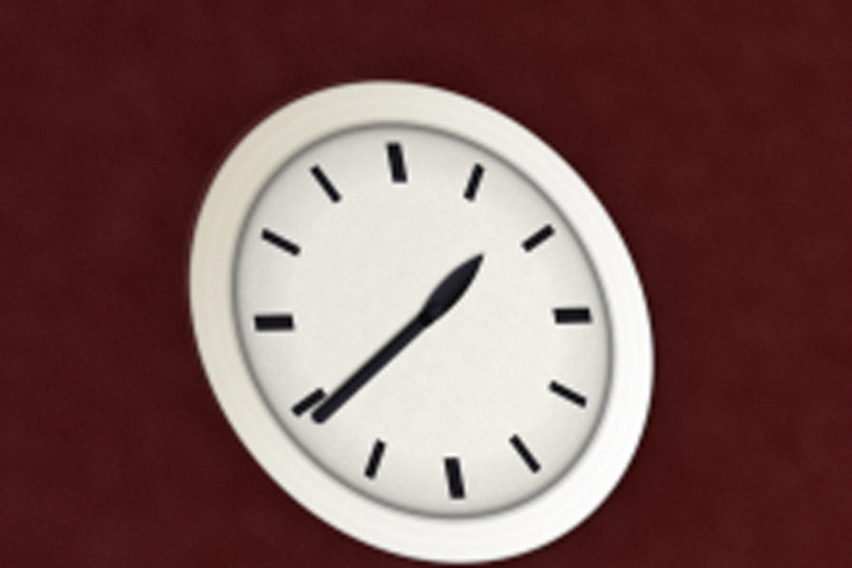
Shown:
1,39
